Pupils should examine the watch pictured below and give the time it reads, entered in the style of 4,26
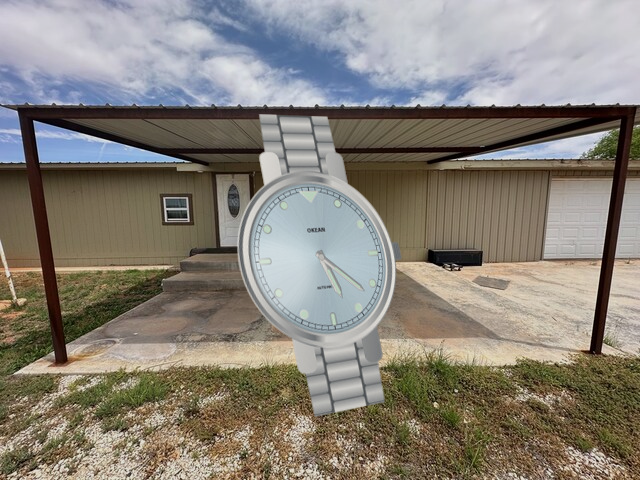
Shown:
5,22
